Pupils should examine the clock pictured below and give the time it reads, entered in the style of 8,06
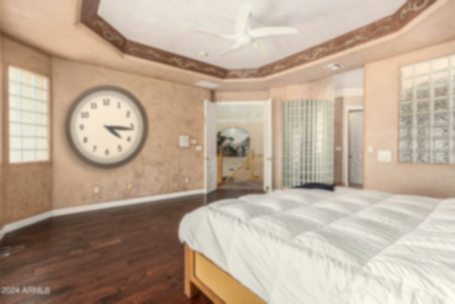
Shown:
4,16
